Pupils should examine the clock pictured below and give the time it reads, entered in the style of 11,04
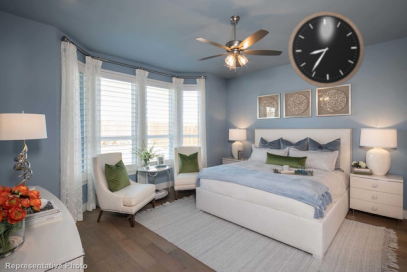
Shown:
8,36
